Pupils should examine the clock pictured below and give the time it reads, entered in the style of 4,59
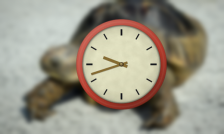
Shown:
9,42
